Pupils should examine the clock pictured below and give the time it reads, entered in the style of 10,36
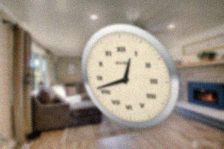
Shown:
12,42
